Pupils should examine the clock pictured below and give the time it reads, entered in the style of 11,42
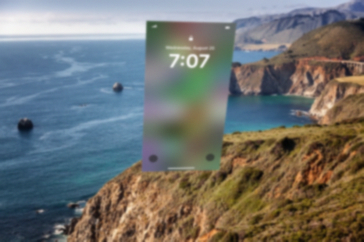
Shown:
7,07
